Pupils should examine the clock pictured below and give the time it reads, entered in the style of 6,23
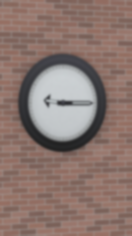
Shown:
9,15
